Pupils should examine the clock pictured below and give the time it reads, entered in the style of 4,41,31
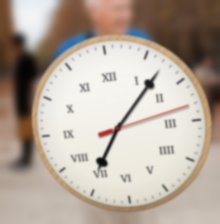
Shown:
7,07,13
